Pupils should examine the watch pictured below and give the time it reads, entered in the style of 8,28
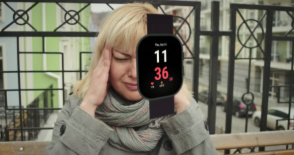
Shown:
11,36
